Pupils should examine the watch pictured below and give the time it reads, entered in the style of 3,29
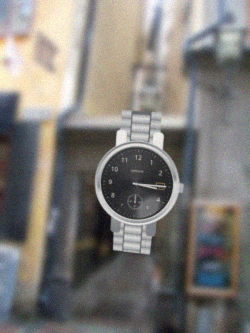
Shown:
3,15
